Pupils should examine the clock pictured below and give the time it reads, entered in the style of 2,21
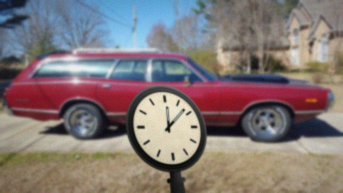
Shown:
12,08
